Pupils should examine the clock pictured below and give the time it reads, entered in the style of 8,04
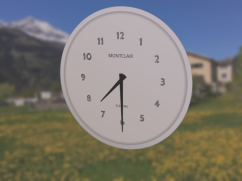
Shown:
7,30
